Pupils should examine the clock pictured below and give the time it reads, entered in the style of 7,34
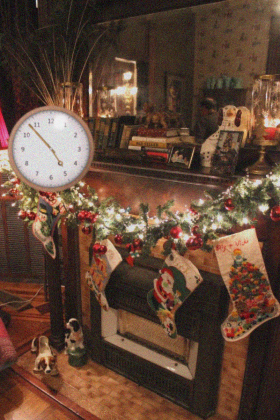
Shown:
4,53
